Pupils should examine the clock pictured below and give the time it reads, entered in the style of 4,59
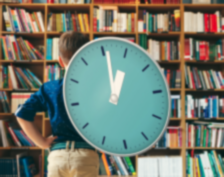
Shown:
1,01
